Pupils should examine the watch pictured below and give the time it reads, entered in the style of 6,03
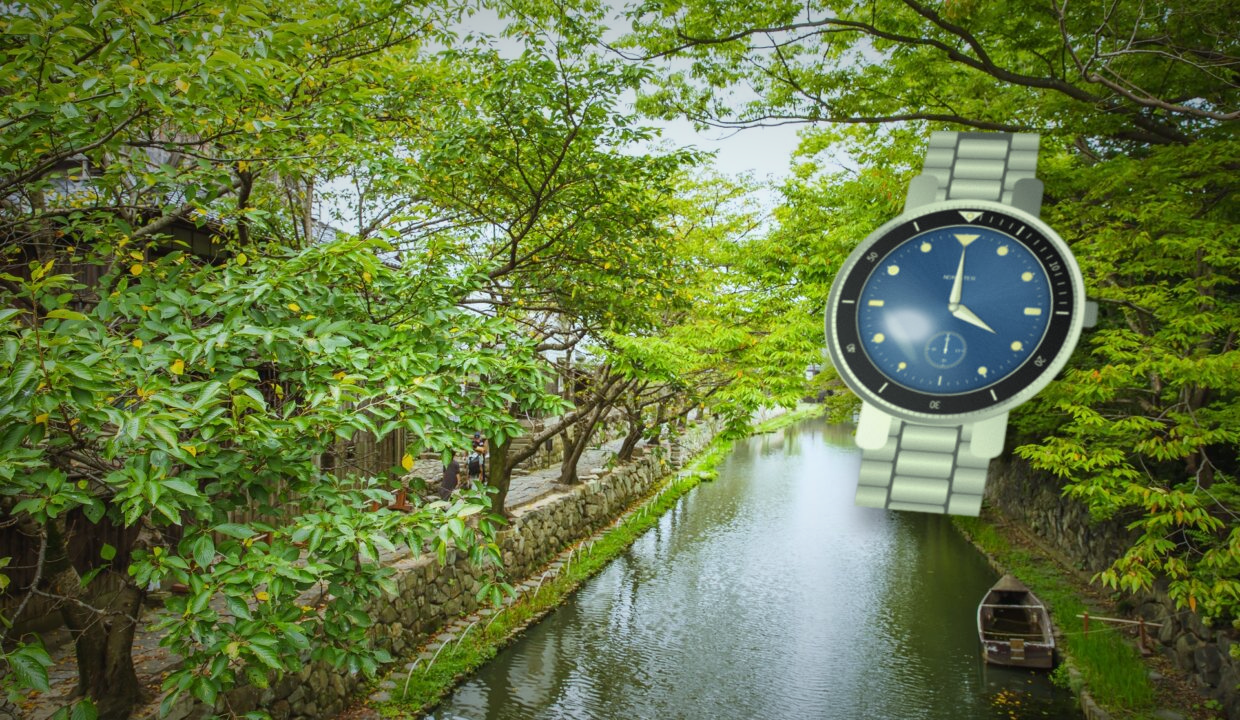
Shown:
4,00
